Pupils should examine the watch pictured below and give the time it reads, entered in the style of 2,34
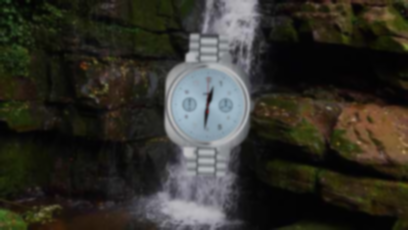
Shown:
12,31
